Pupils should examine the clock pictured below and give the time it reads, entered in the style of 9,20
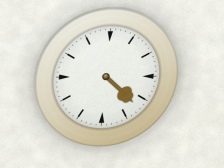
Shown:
4,22
